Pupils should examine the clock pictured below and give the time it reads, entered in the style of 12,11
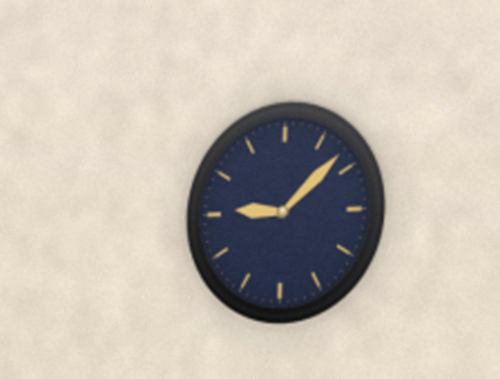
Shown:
9,08
